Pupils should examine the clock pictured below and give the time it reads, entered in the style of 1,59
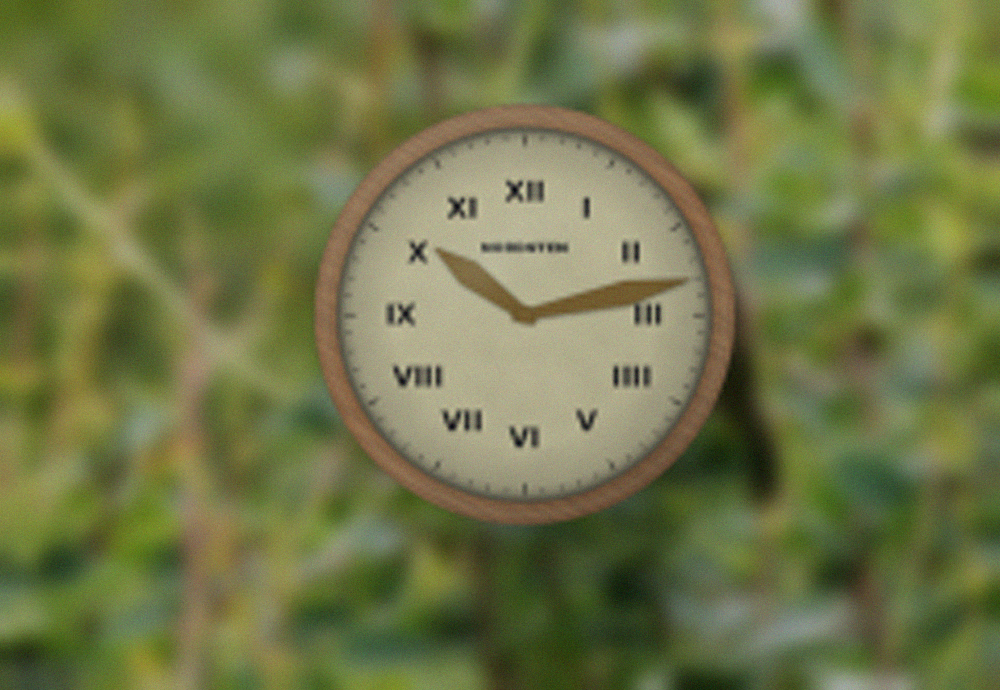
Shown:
10,13
